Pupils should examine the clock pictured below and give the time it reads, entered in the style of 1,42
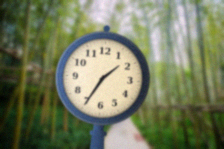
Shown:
1,35
